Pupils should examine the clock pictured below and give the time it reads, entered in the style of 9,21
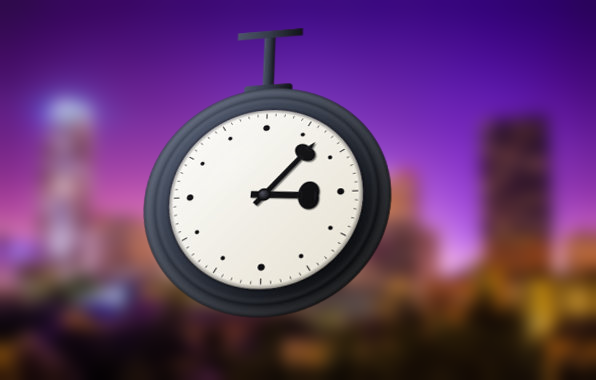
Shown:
3,07
